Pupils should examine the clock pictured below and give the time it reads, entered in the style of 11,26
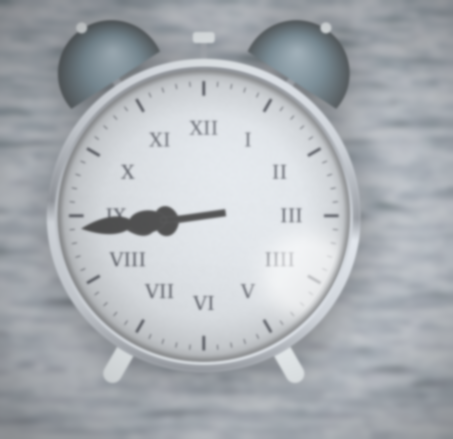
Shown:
8,44
